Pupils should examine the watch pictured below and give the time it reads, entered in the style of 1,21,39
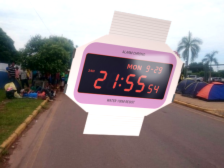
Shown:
21,55,54
